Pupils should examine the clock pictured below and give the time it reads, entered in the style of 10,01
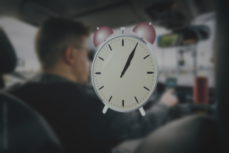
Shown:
1,05
